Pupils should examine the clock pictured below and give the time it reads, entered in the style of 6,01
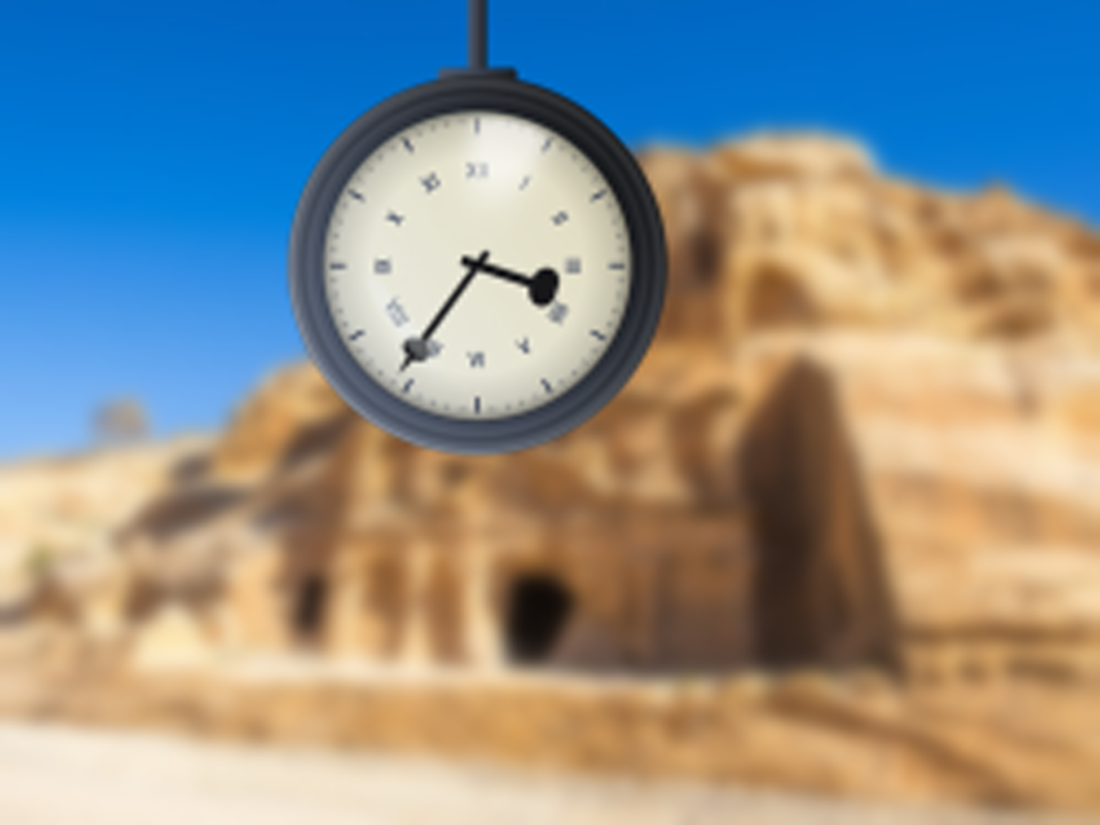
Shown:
3,36
